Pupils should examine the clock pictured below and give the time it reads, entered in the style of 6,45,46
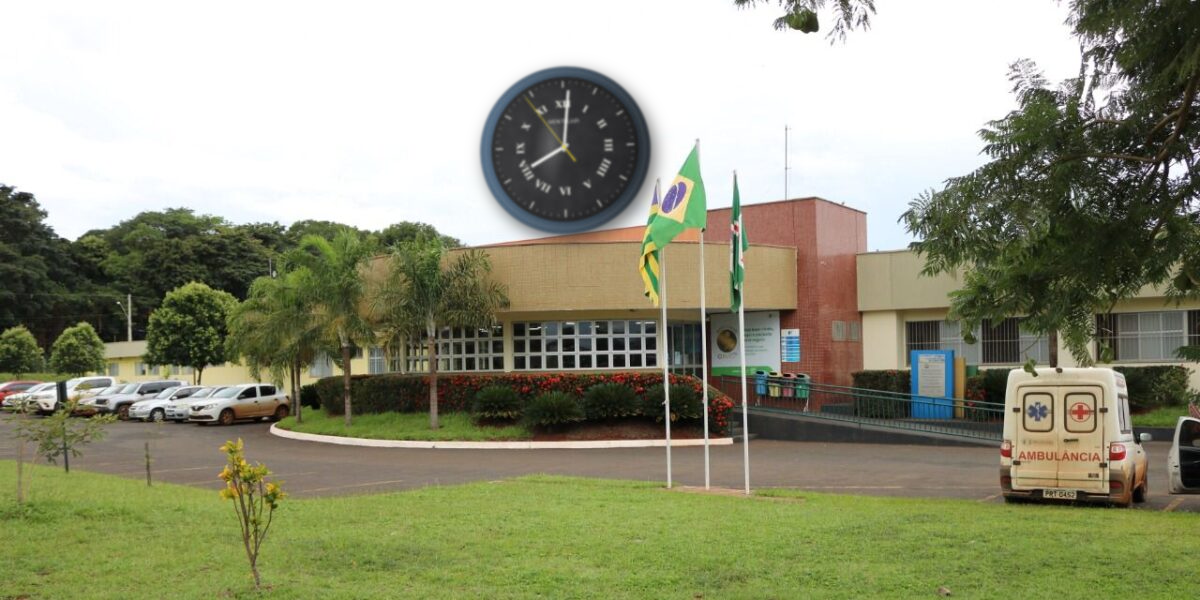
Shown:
8,00,54
